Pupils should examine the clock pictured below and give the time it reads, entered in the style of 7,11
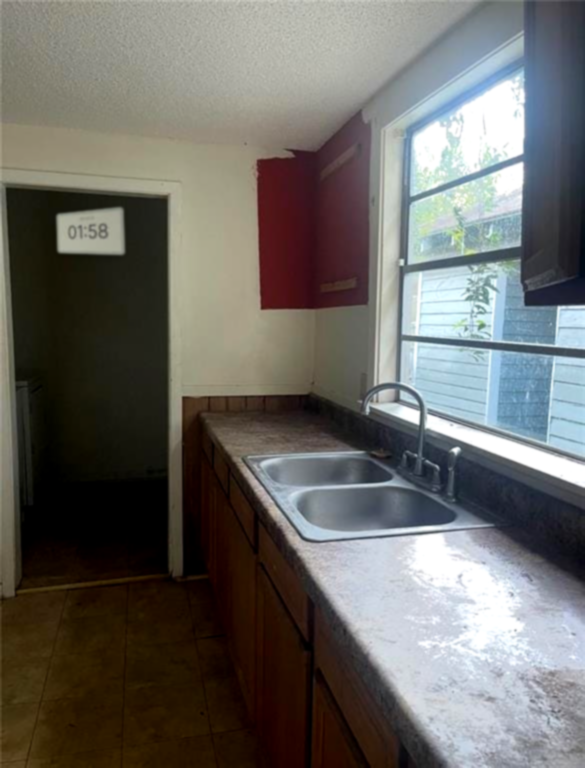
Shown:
1,58
